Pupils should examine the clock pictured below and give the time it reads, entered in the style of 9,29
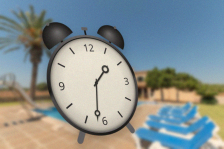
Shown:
1,32
